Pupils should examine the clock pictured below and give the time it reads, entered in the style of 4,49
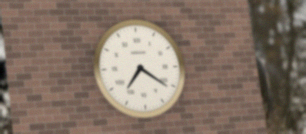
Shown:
7,21
